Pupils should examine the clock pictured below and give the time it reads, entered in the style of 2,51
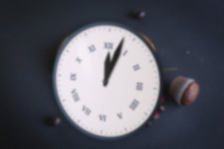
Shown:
12,03
